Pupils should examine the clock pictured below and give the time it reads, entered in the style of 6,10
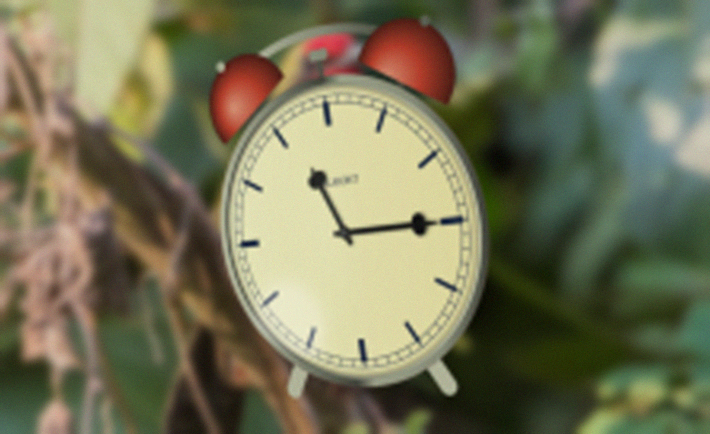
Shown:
11,15
